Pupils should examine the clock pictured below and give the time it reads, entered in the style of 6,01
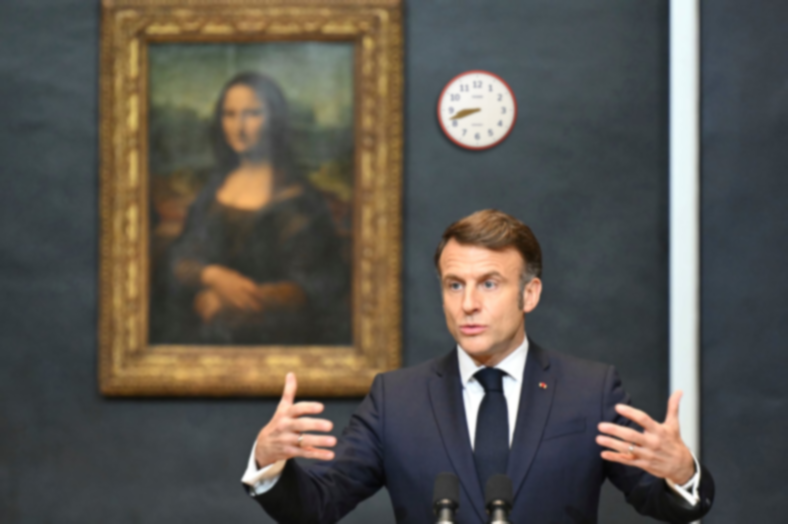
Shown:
8,42
